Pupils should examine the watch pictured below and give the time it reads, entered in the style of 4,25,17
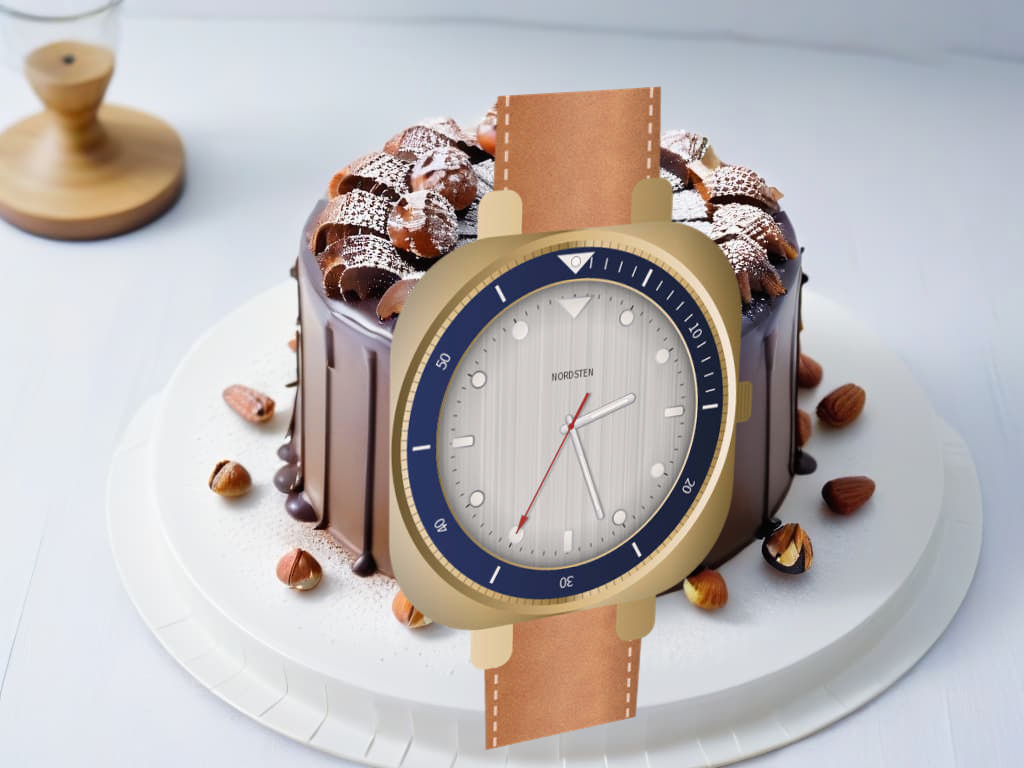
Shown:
2,26,35
